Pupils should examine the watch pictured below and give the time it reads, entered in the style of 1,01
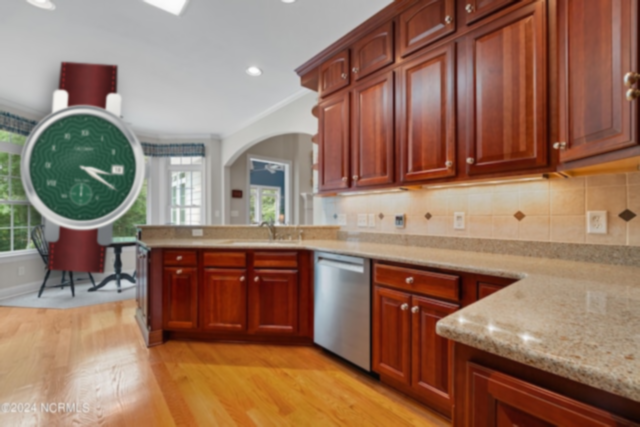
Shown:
3,20
